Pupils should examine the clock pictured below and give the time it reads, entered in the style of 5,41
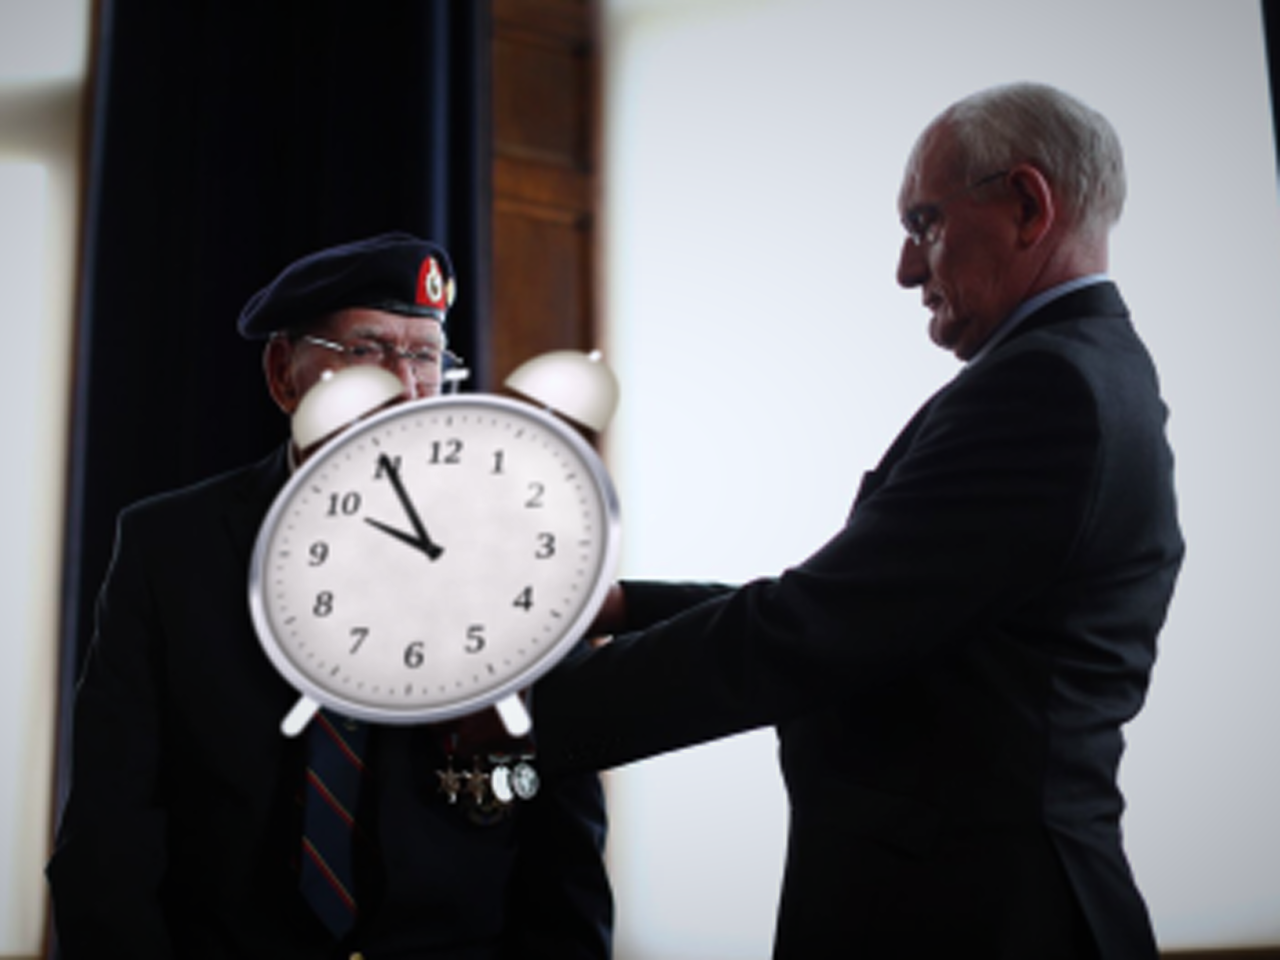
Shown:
9,55
